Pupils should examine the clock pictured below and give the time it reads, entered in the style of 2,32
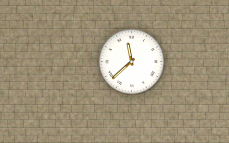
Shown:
11,38
